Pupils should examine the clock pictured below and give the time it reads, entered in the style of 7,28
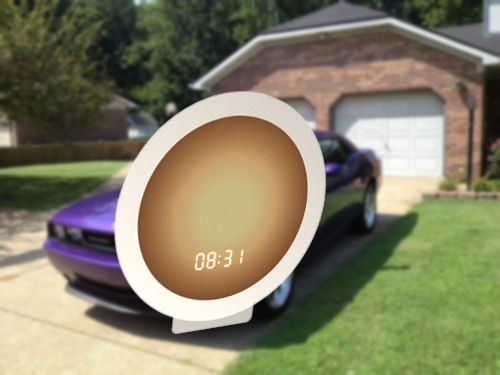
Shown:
8,31
